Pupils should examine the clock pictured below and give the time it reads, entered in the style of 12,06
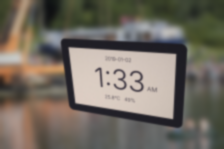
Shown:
1,33
